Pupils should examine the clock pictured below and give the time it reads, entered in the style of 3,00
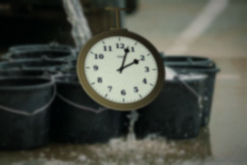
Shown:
2,03
